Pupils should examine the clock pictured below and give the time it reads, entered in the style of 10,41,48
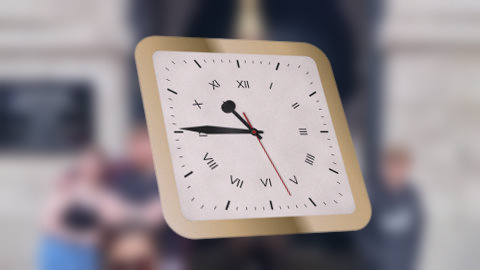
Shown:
10,45,27
